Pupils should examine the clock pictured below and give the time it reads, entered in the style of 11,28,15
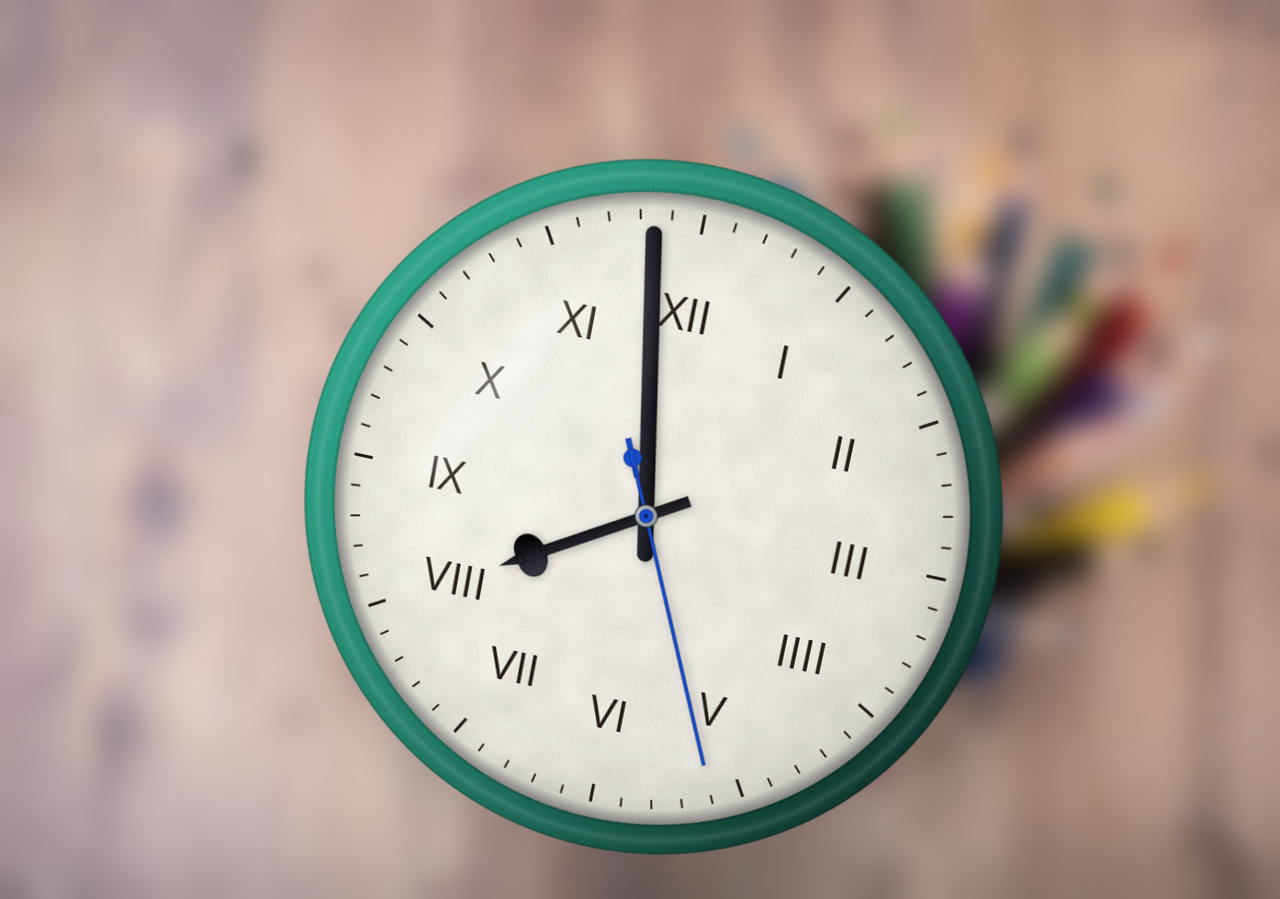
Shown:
7,58,26
